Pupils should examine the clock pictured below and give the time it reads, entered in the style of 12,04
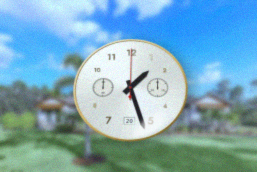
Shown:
1,27
